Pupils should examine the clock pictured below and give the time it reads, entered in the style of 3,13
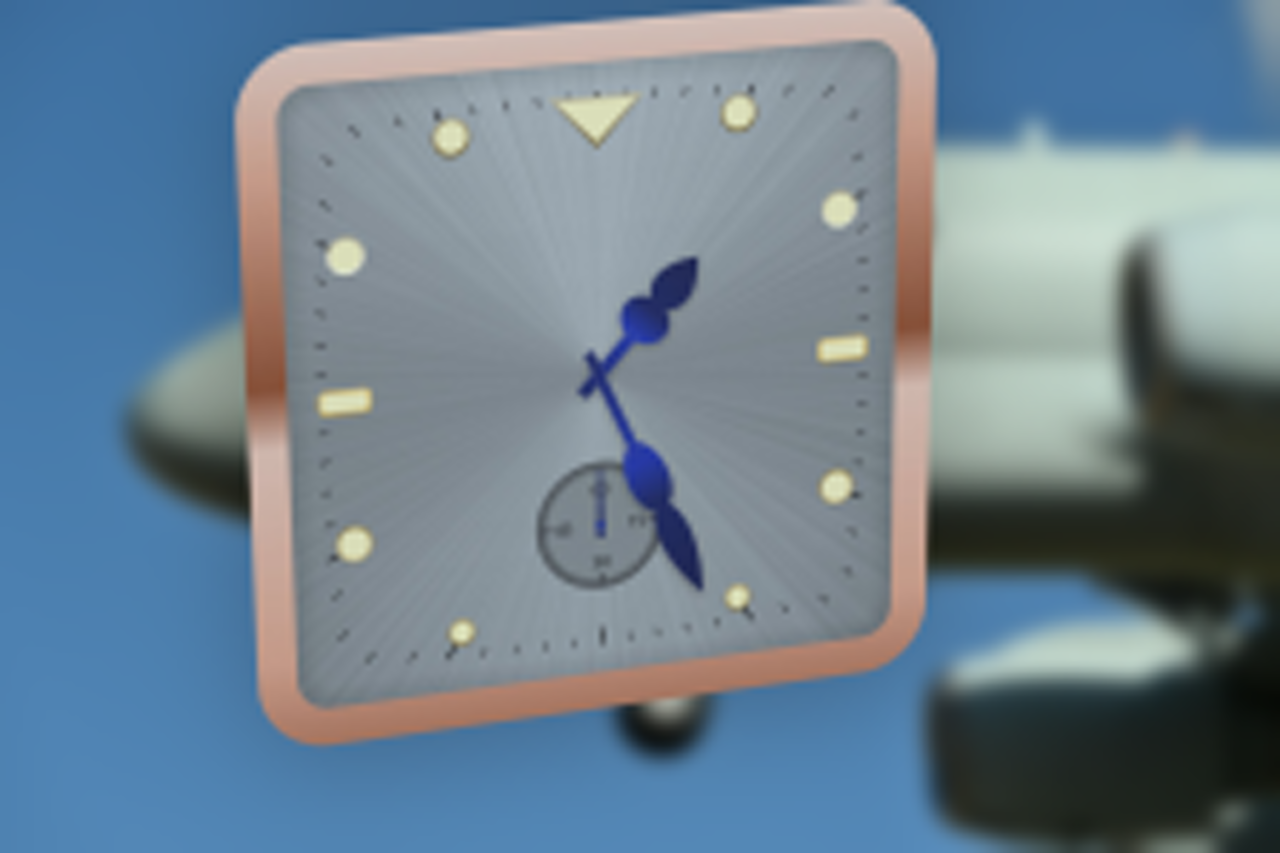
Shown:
1,26
